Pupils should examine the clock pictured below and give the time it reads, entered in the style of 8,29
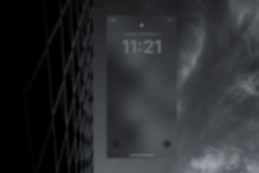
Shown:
11,21
